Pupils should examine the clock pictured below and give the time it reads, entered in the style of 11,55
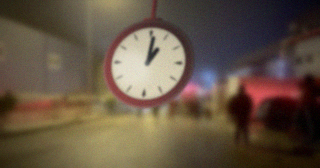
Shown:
1,01
